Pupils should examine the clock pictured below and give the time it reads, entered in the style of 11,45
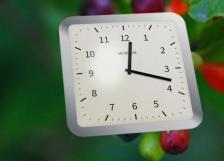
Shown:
12,18
